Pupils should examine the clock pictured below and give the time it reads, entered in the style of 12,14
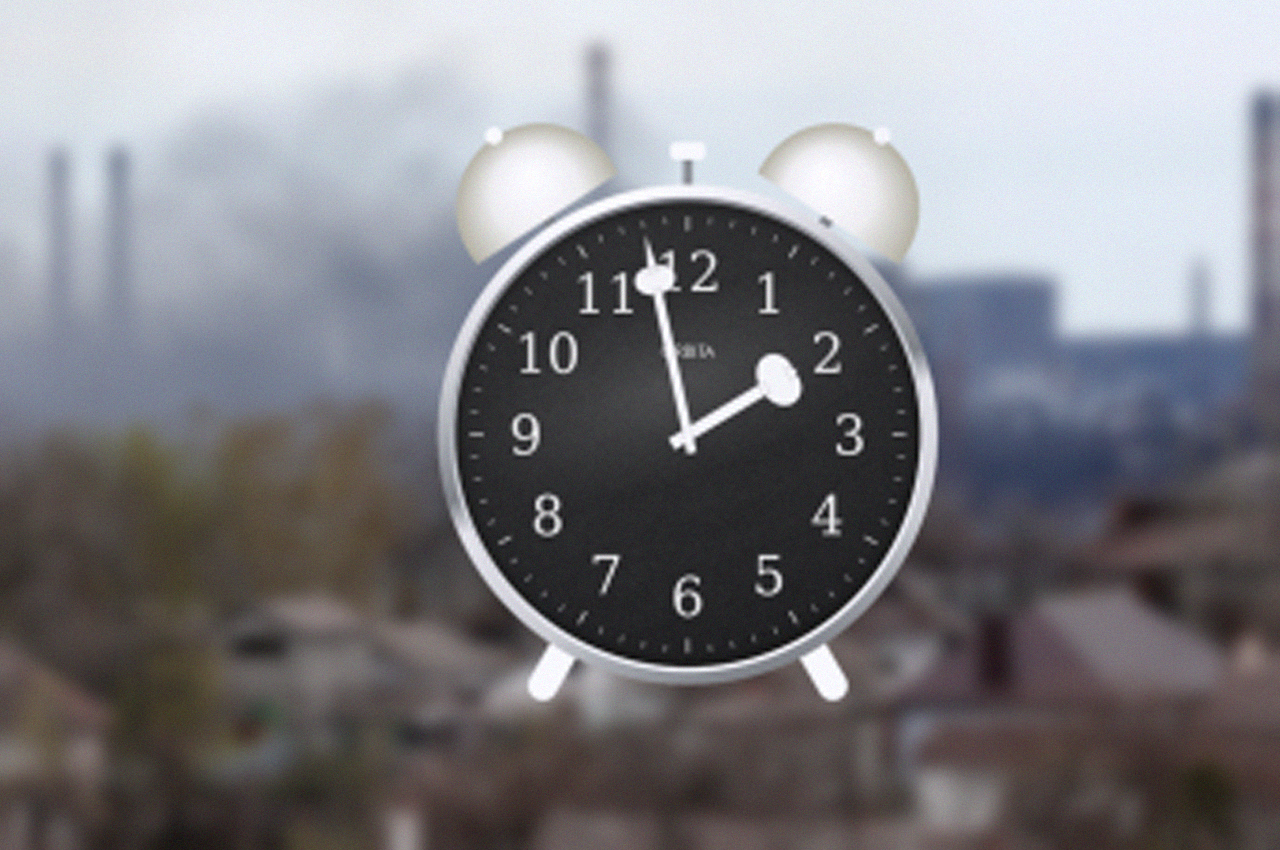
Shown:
1,58
